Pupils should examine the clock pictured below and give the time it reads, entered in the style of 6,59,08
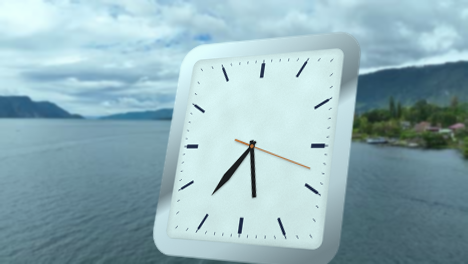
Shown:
5,36,18
